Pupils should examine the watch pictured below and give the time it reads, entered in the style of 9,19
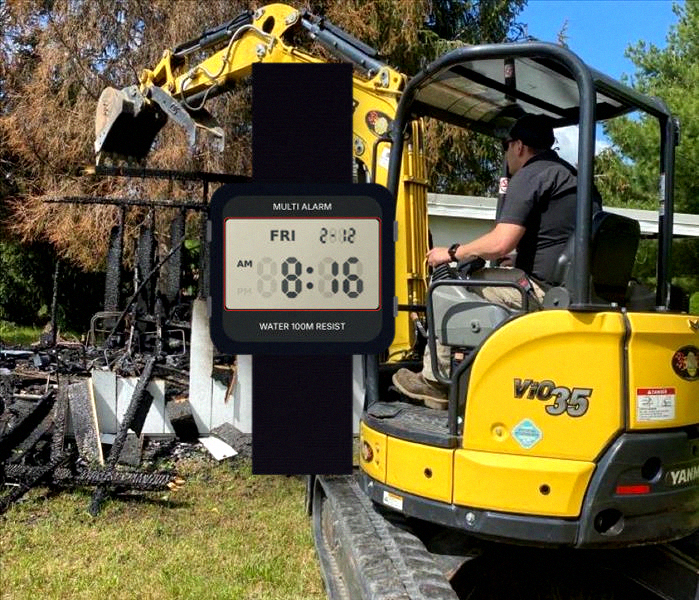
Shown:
8,16
